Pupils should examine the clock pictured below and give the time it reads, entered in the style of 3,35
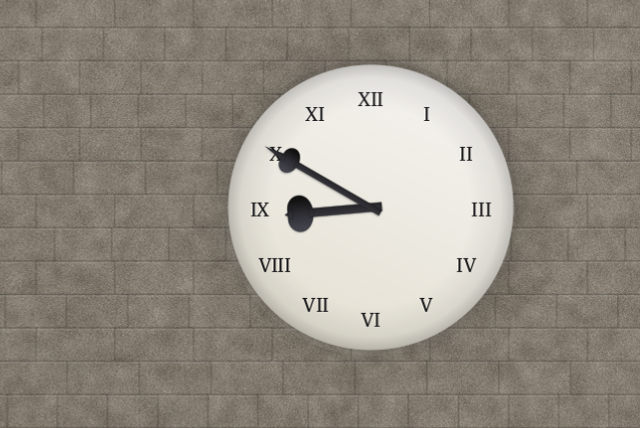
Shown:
8,50
